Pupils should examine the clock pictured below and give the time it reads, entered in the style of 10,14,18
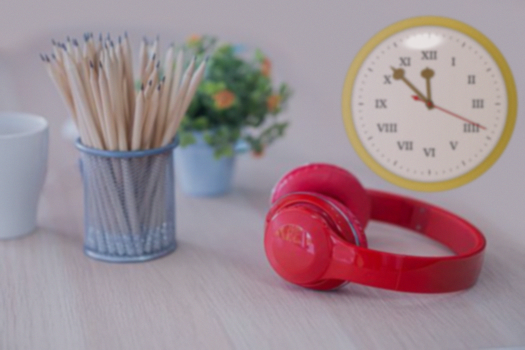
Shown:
11,52,19
